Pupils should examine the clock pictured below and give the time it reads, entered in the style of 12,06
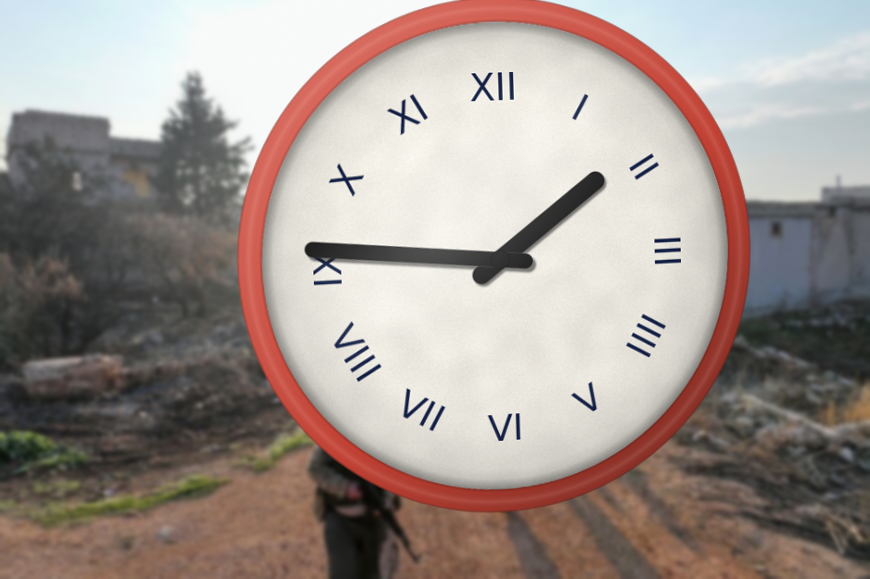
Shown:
1,46
